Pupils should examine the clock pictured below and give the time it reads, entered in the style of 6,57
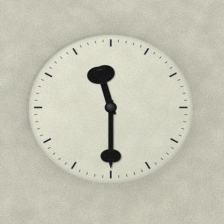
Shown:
11,30
